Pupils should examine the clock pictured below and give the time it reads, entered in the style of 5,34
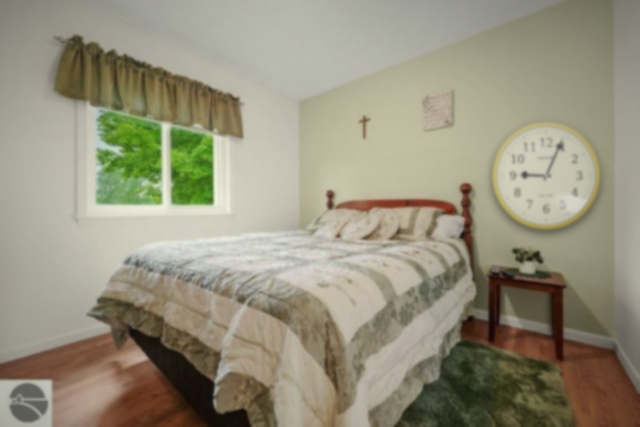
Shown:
9,04
